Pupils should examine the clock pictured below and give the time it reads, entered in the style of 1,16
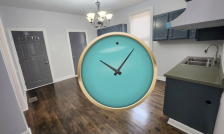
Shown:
10,06
